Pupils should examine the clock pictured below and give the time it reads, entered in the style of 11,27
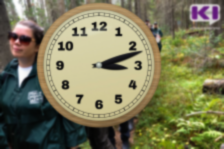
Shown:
3,12
